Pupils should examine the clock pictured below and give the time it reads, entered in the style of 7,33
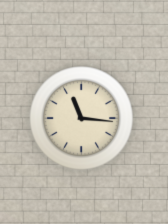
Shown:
11,16
